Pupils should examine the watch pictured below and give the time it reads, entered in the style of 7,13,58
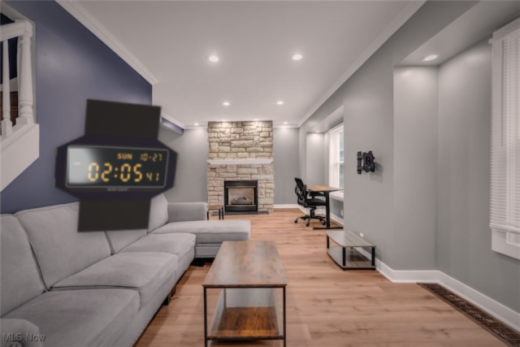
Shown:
2,05,41
